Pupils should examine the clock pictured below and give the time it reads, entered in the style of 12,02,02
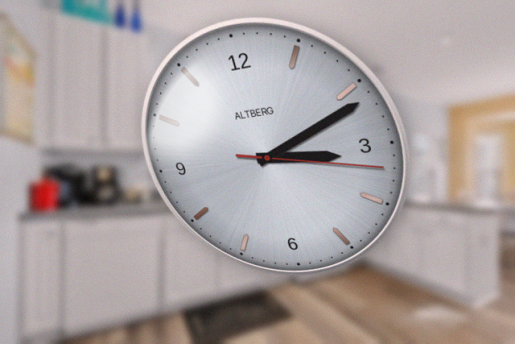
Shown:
3,11,17
